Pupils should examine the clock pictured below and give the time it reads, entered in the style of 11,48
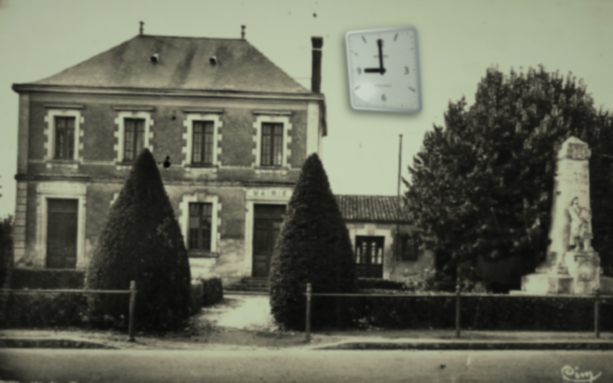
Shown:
9,00
